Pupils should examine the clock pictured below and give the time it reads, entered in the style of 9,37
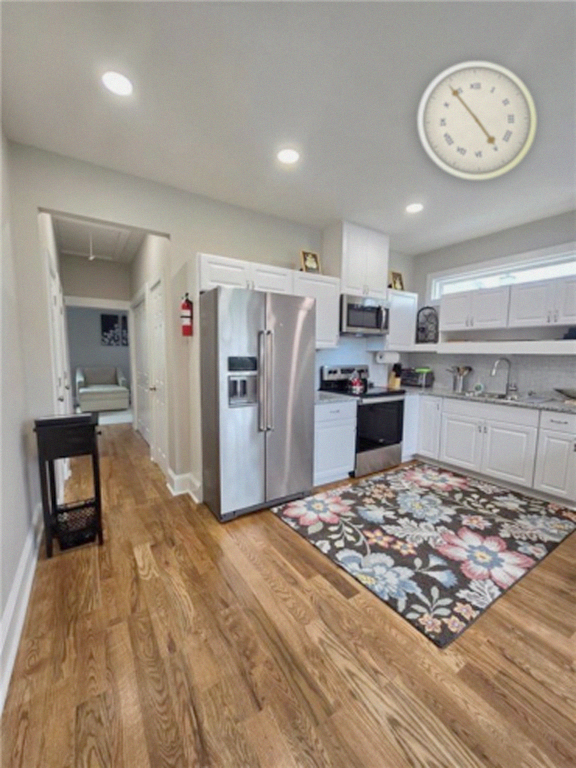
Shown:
4,54
